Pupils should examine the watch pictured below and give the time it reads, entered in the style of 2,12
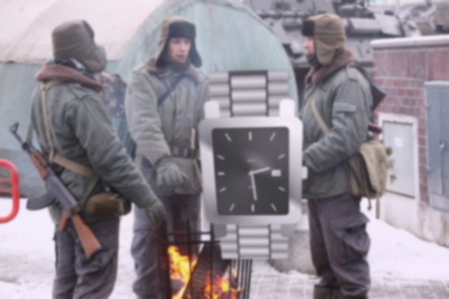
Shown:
2,29
